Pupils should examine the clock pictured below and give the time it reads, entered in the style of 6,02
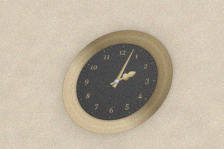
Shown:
2,03
